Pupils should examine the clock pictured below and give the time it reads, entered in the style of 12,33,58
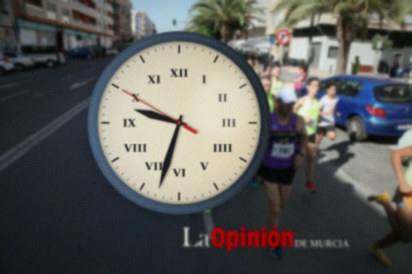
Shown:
9,32,50
